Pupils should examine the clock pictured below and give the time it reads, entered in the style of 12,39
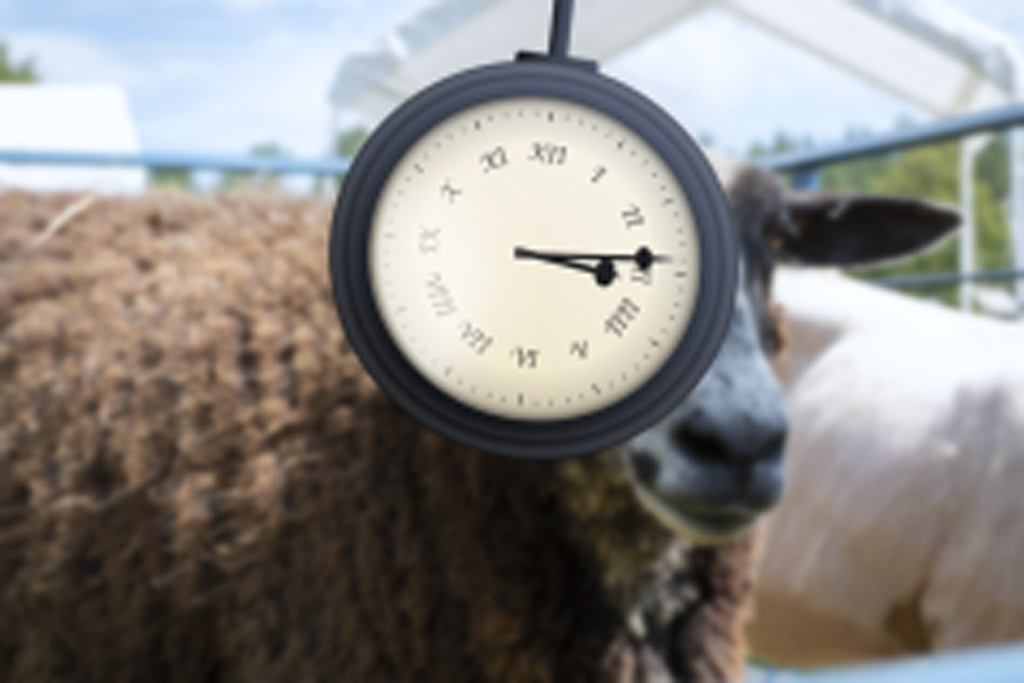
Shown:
3,14
